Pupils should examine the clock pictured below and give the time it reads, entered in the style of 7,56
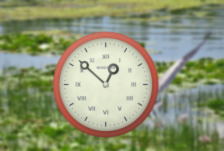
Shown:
12,52
